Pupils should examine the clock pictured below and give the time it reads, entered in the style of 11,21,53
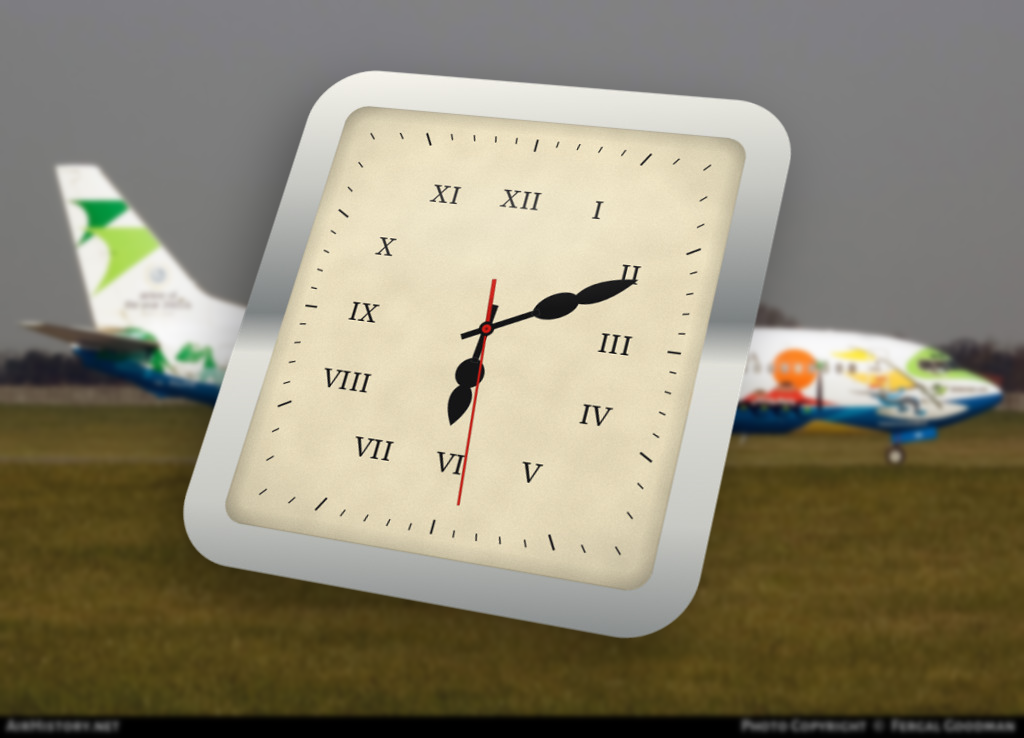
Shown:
6,10,29
